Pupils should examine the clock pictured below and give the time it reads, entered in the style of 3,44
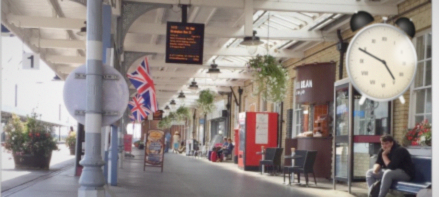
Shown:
4,49
